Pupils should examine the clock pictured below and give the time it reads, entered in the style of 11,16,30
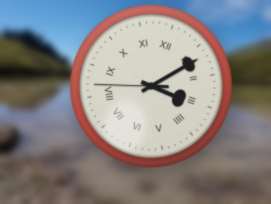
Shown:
3,06,42
